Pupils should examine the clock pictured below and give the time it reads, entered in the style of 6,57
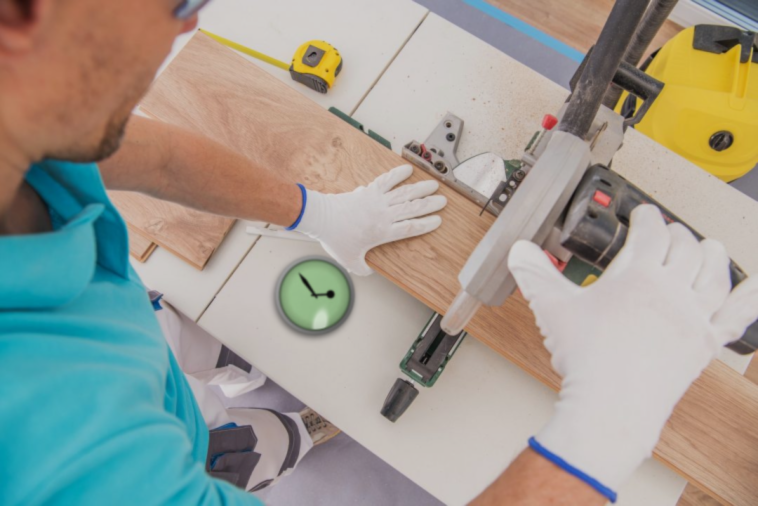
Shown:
2,54
